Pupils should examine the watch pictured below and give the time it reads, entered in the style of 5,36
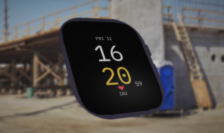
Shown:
16,20
